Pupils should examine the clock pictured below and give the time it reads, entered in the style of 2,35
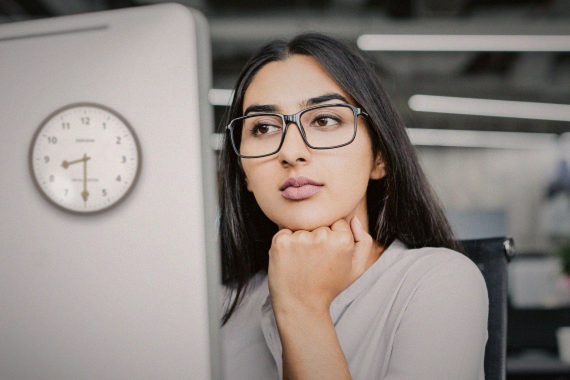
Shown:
8,30
